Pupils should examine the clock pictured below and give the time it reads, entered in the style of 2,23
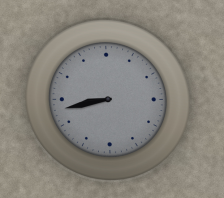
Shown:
8,43
